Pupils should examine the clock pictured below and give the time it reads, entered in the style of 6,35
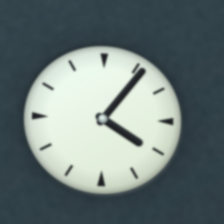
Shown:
4,06
